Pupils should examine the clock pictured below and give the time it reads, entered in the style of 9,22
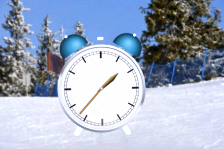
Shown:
1,37
